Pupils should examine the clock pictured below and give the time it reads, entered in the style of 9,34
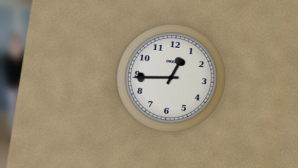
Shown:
12,44
